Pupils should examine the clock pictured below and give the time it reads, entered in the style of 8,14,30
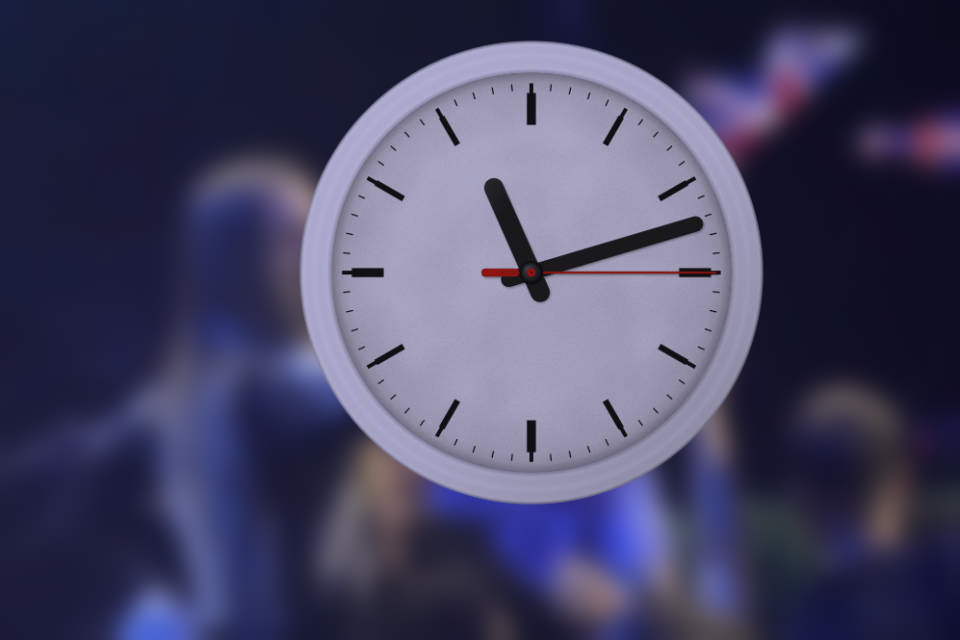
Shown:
11,12,15
